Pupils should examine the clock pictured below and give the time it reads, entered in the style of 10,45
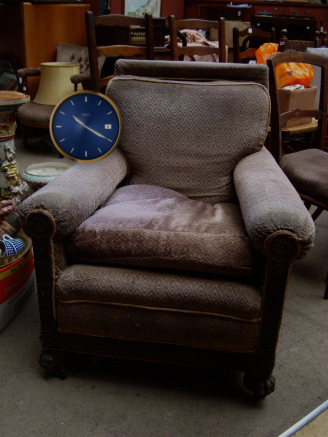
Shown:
10,20
